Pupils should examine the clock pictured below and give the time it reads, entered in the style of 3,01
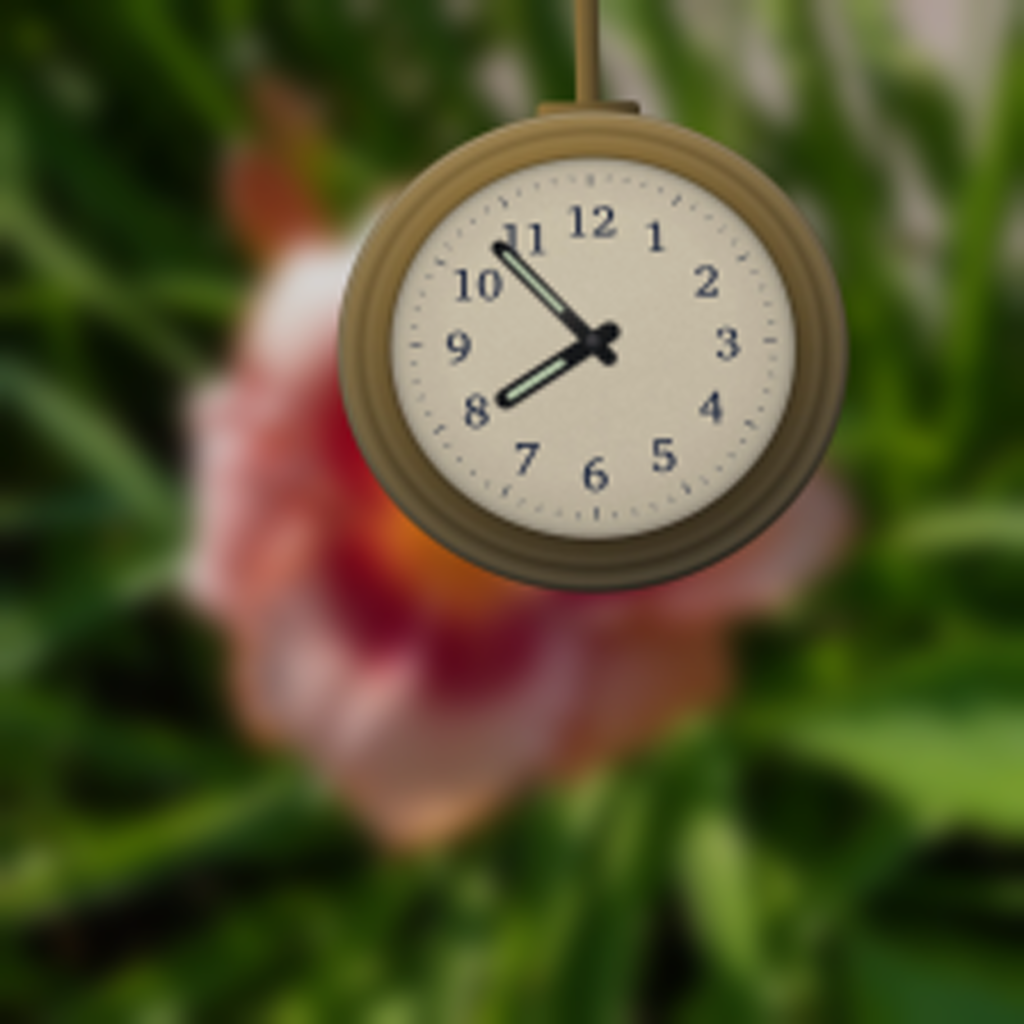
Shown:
7,53
